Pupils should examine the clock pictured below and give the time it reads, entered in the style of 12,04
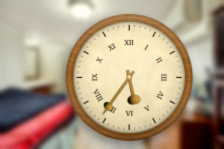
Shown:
5,36
